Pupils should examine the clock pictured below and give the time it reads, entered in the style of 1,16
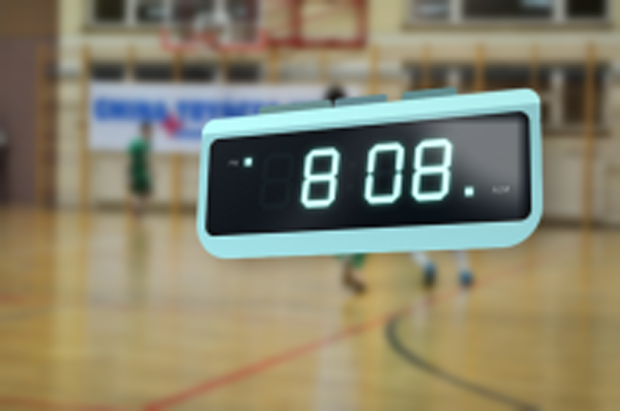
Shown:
8,08
